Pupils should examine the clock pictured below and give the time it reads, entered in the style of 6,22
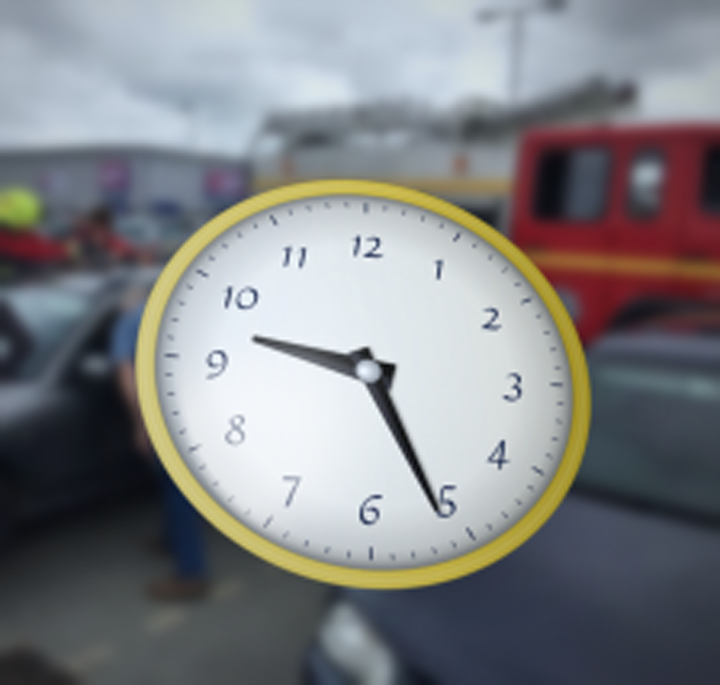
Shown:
9,26
